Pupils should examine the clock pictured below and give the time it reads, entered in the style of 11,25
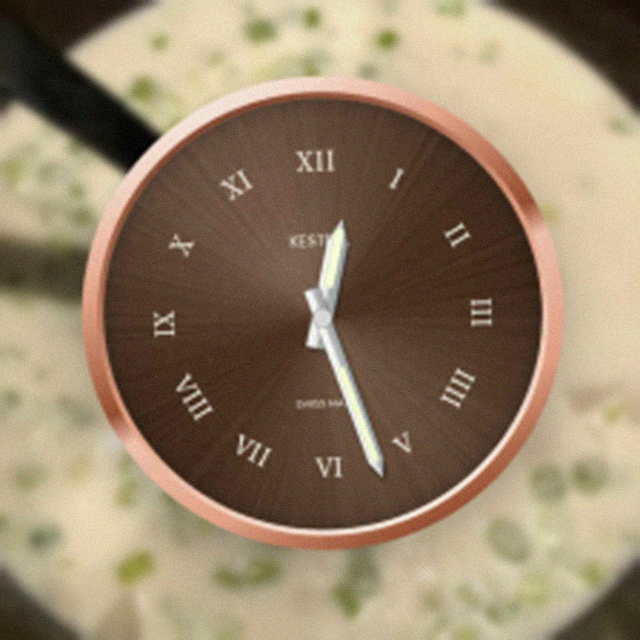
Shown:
12,27
